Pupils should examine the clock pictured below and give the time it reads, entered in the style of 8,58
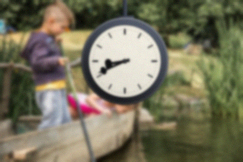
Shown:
8,41
